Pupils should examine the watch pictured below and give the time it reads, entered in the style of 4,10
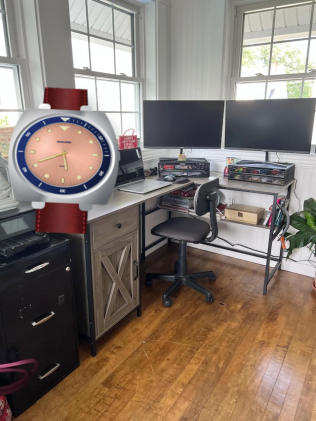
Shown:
5,41
